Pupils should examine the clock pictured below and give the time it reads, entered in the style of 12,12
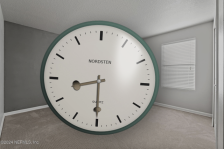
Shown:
8,30
